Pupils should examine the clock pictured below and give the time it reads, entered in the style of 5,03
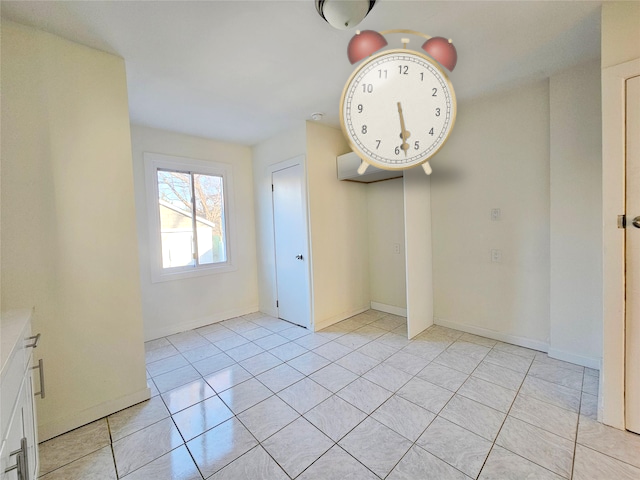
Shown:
5,28
